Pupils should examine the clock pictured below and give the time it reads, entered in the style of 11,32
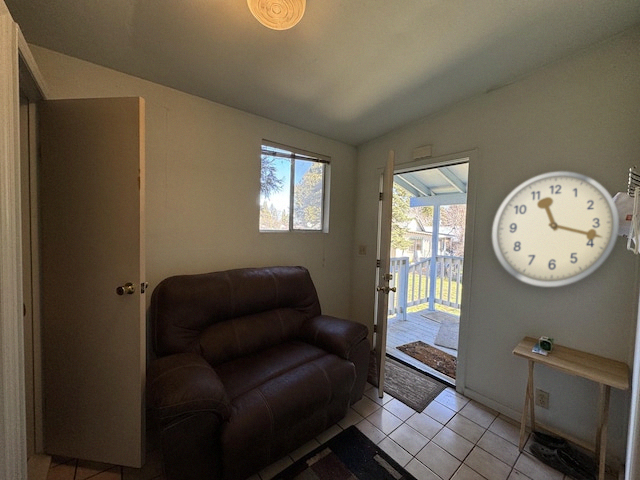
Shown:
11,18
